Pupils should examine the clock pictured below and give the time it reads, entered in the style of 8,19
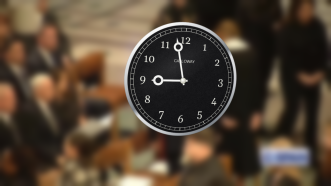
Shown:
8,58
